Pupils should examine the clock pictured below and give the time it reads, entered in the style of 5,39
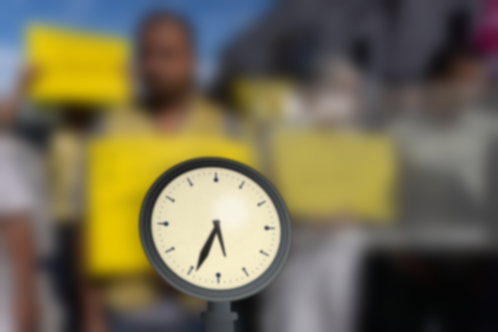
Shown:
5,34
